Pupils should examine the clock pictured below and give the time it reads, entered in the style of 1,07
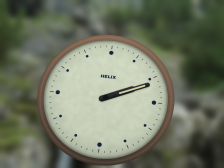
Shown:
2,11
